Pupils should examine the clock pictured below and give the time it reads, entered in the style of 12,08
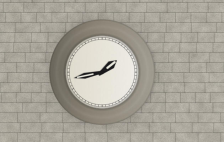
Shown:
1,43
